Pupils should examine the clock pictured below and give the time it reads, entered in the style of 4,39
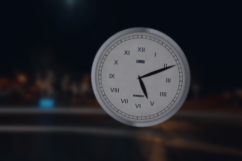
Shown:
5,11
